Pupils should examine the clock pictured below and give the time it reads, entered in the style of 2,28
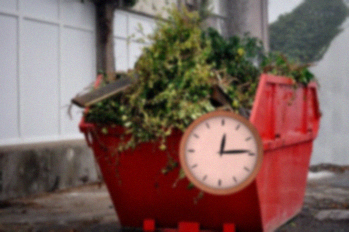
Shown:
12,14
